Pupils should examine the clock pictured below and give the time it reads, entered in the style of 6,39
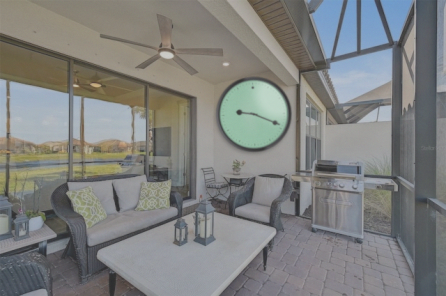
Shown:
9,19
